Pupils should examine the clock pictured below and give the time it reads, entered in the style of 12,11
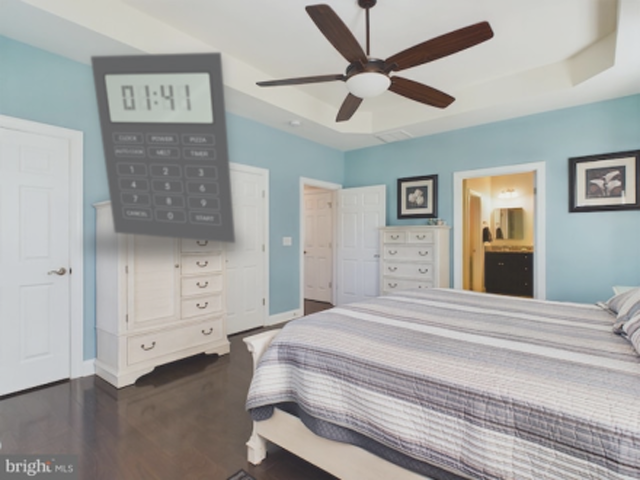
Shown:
1,41
